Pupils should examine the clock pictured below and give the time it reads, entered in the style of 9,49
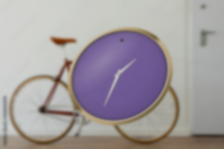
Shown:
1,33
